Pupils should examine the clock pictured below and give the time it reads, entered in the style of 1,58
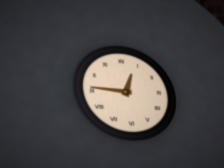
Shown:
12,46
